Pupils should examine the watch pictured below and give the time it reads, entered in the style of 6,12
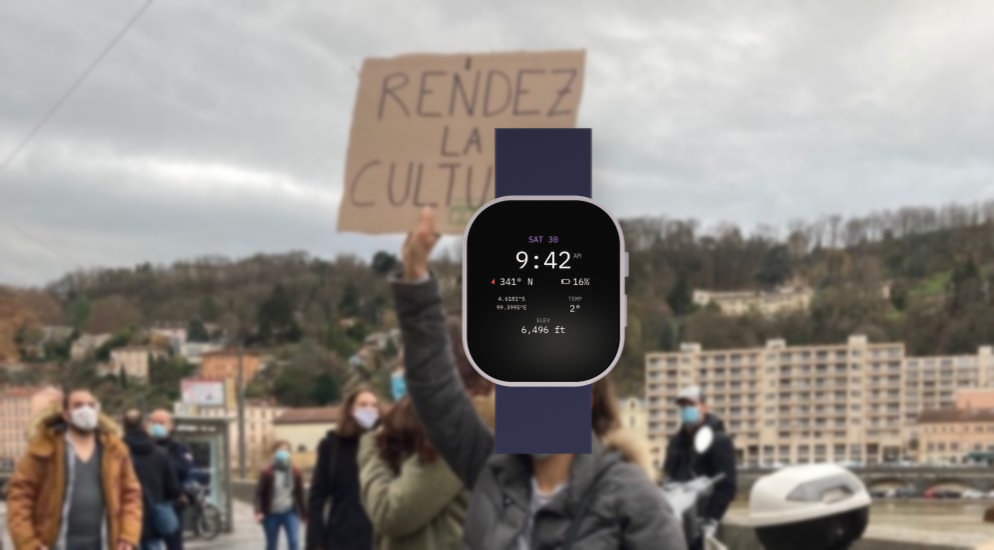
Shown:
9,42
